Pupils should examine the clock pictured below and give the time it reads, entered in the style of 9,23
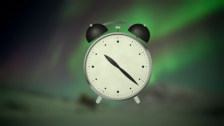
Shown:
10,22
